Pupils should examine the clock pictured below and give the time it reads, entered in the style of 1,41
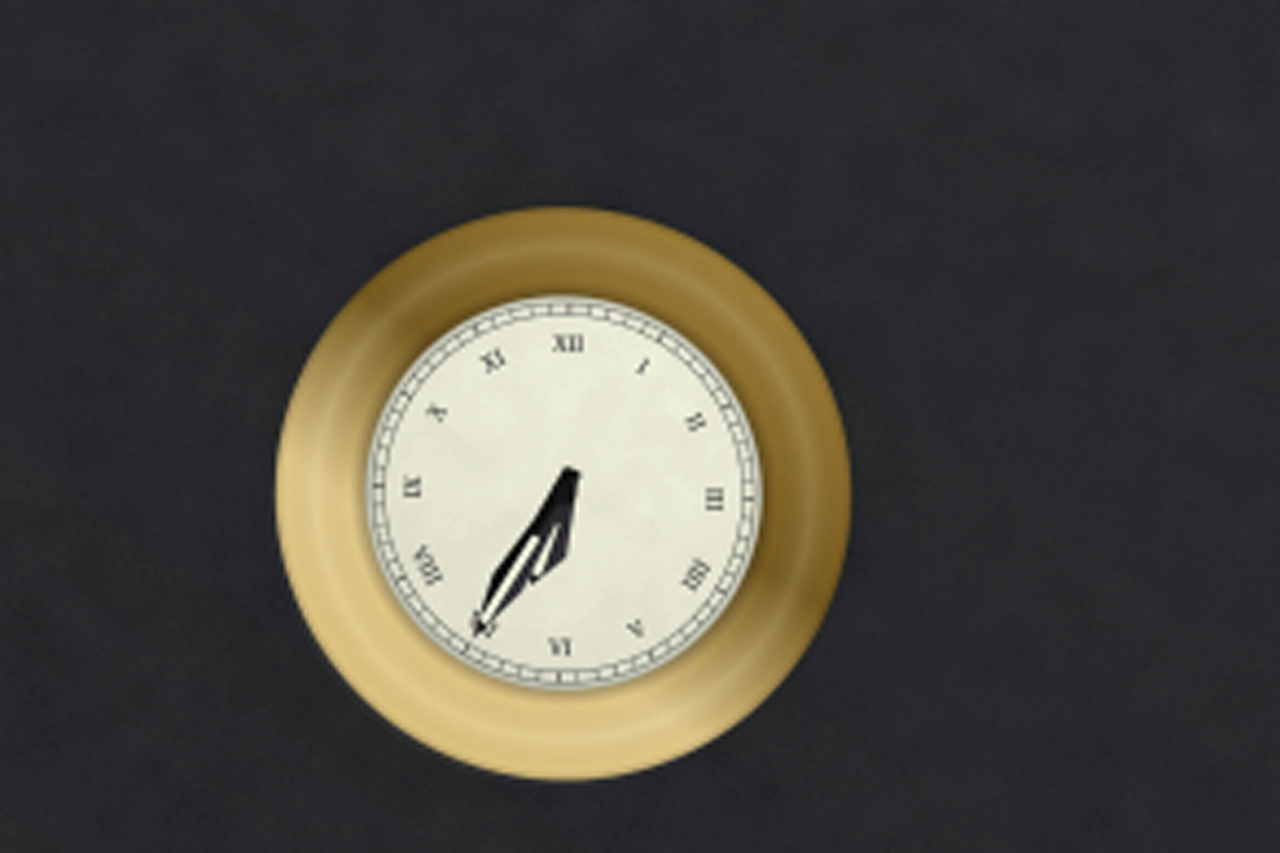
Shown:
6,35
